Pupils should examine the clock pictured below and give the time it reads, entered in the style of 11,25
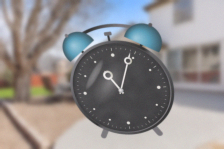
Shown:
11,04
